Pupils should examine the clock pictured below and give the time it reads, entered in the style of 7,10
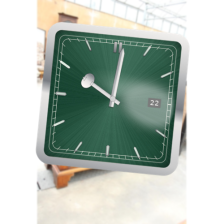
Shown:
10,01
